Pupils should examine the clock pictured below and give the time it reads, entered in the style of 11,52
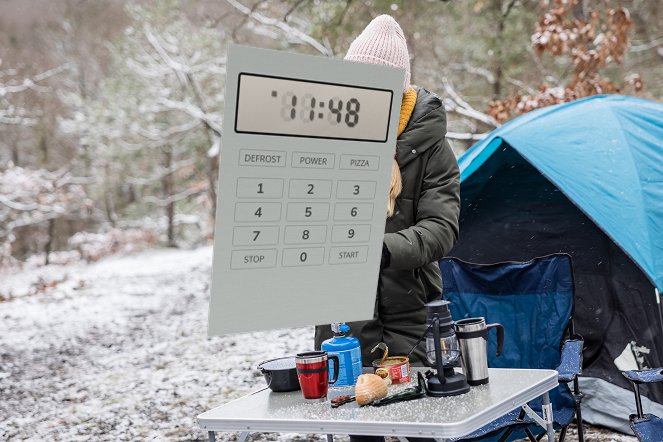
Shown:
11,48
